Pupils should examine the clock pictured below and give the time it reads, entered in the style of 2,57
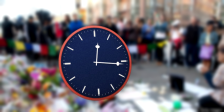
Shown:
12,16
